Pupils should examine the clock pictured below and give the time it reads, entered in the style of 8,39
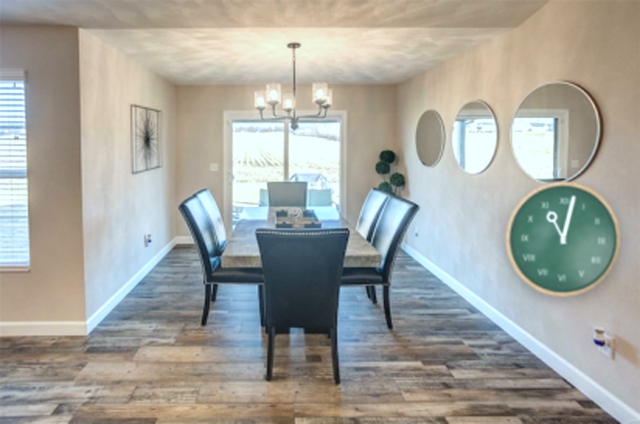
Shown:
11,02
